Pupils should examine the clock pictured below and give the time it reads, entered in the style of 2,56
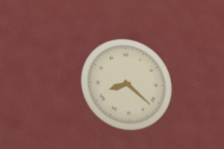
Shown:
8,22
